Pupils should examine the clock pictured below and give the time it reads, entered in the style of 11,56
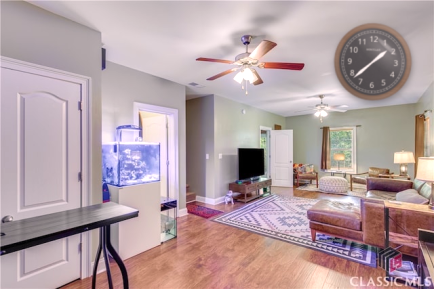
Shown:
1,38
